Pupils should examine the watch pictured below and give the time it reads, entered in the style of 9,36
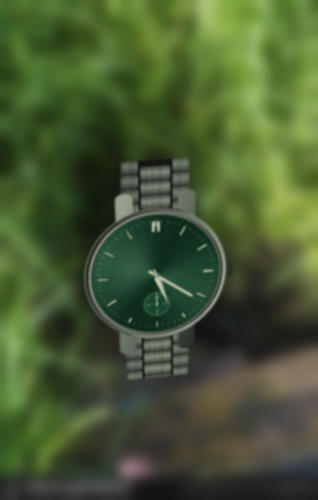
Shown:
5,21
